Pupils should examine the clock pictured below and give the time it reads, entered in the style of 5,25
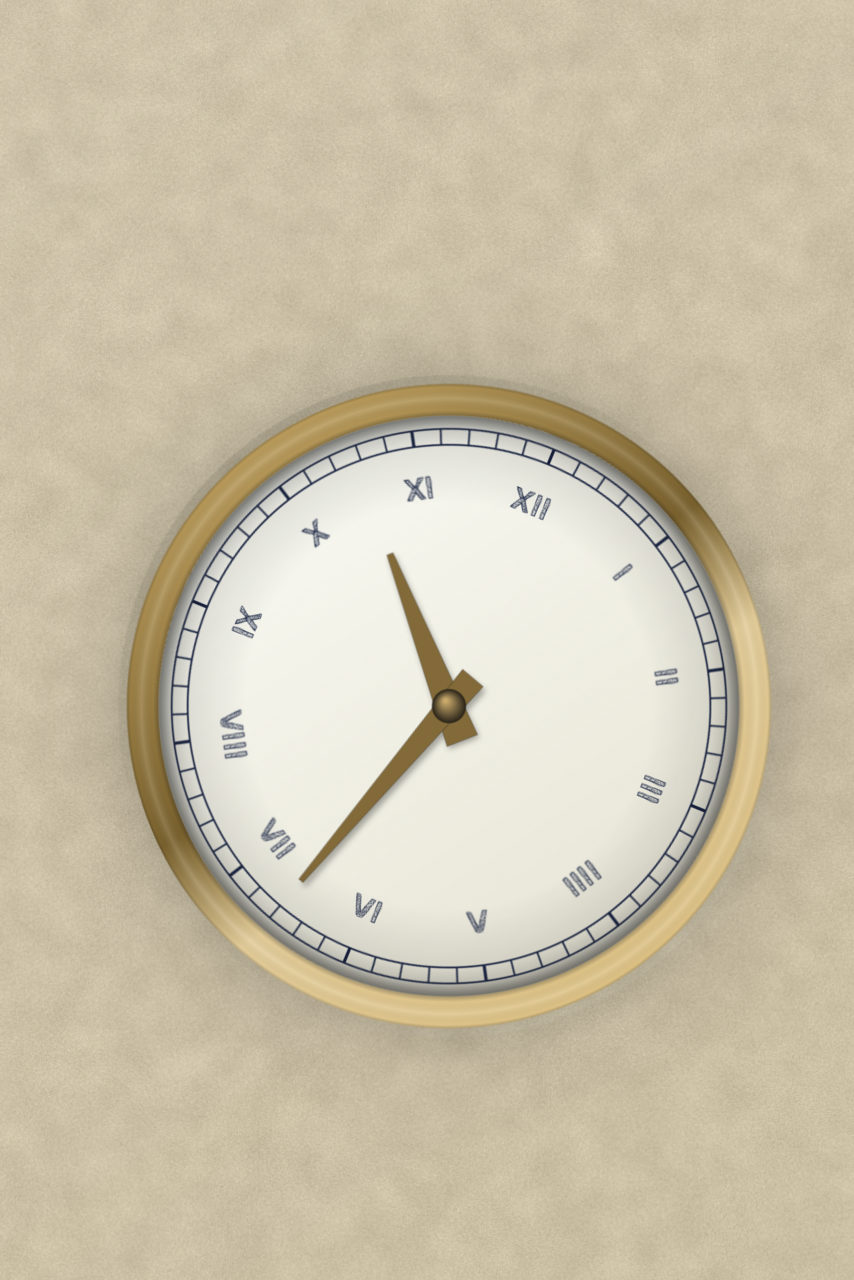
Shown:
10,33
